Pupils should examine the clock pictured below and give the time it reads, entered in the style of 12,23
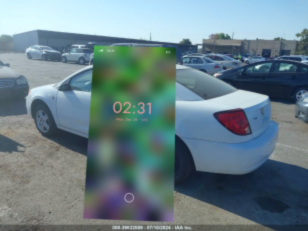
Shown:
2,31
